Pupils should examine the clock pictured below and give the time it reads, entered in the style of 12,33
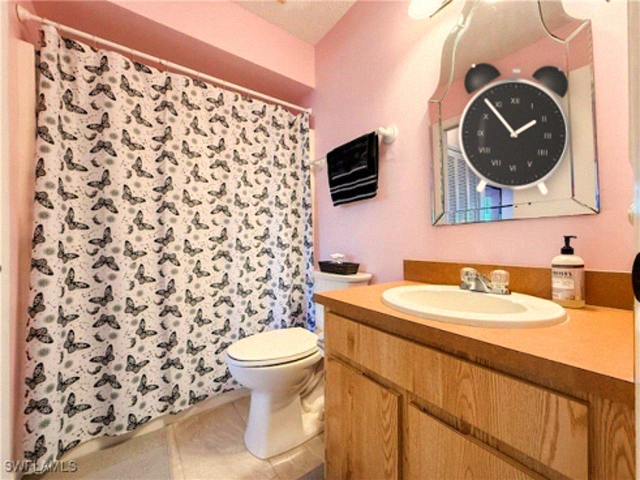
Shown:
1,53
